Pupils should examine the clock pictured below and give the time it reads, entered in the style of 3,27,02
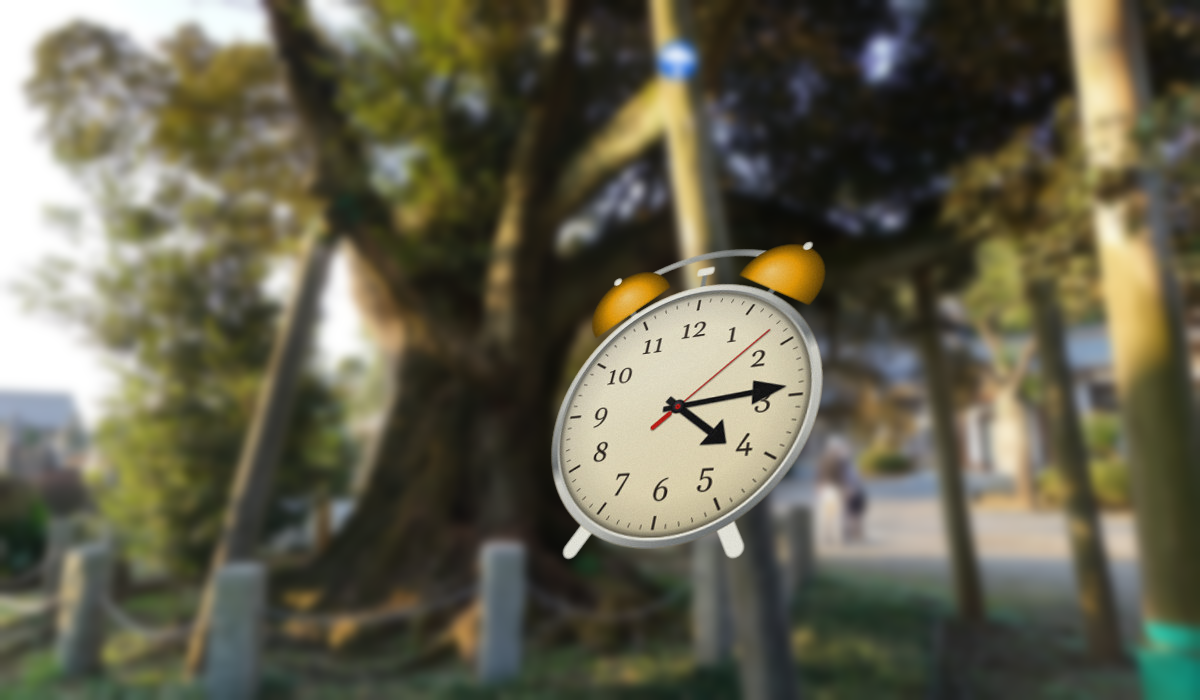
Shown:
4,14,08
